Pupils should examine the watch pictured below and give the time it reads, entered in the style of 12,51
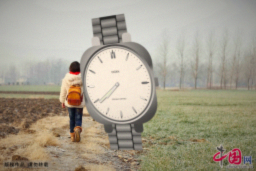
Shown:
7,39
